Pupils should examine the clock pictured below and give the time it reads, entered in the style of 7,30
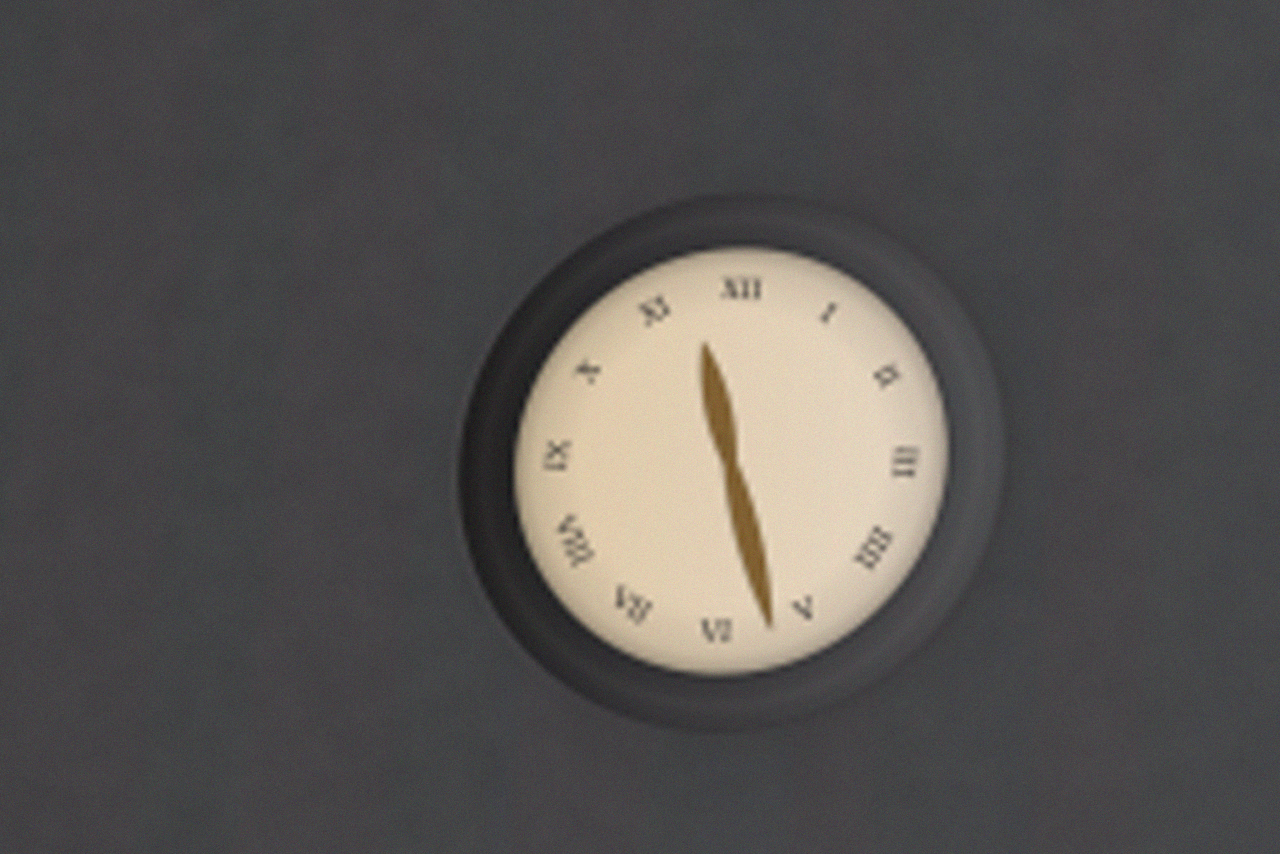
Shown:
11,27
